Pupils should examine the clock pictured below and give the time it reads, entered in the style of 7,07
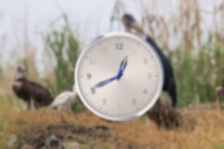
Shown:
12,41
